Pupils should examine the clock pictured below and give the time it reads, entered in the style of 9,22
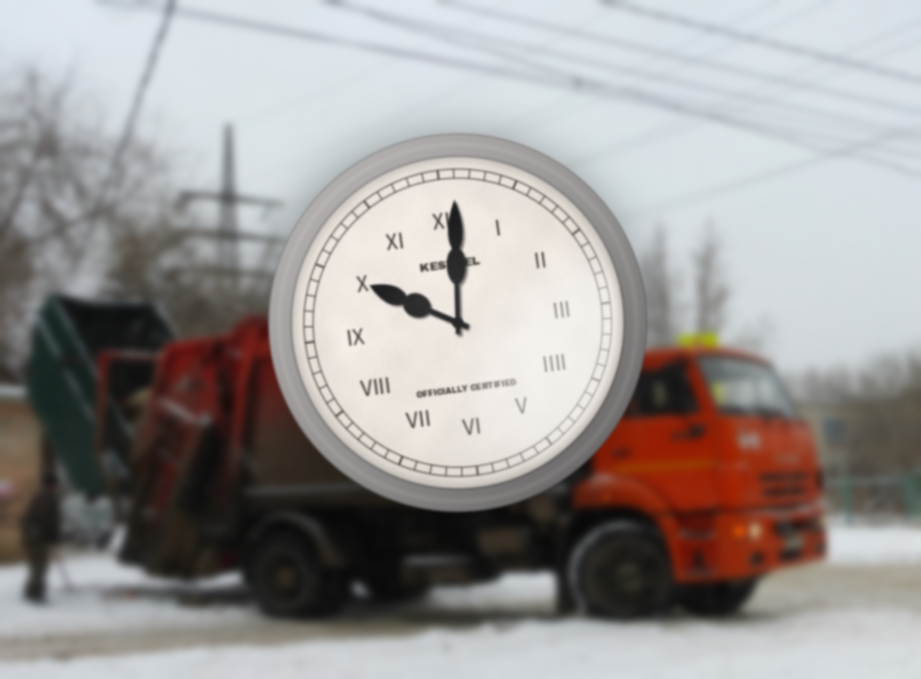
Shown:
10,01
